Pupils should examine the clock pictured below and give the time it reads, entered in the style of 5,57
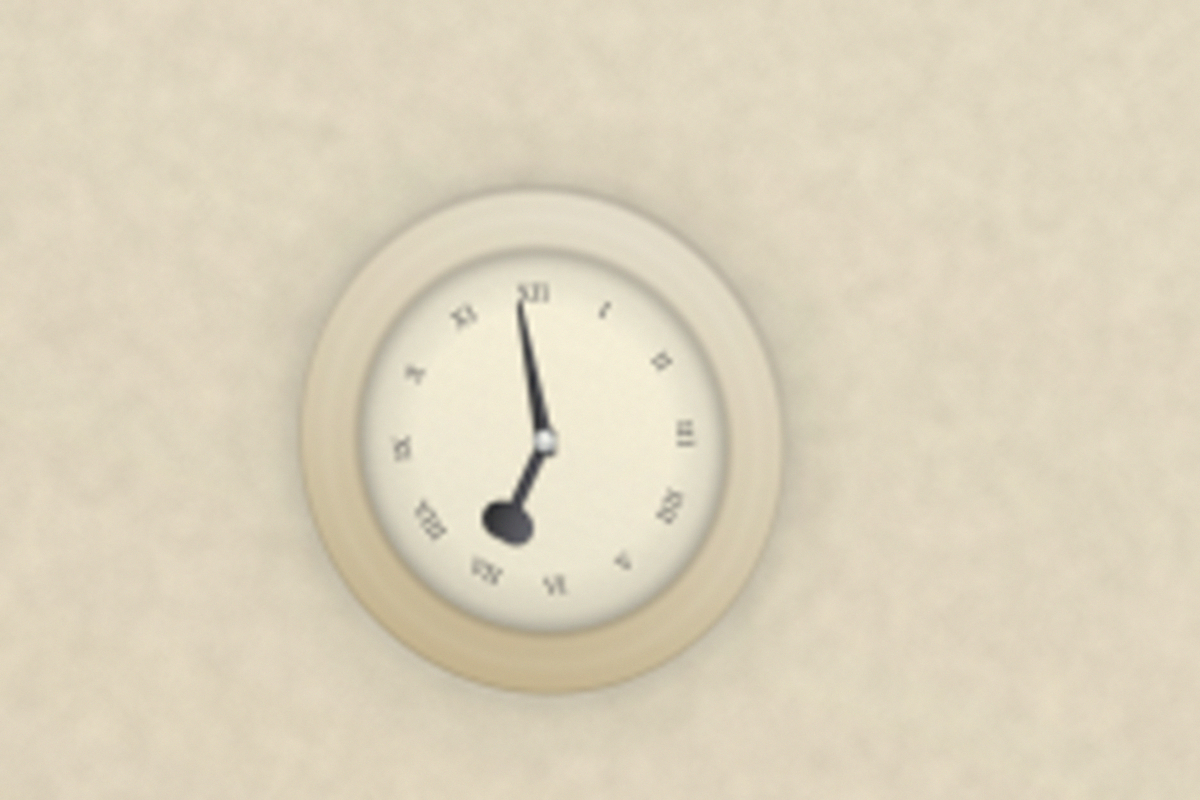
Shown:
6,59
